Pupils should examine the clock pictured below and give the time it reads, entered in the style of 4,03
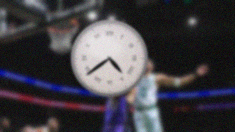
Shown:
4,39
